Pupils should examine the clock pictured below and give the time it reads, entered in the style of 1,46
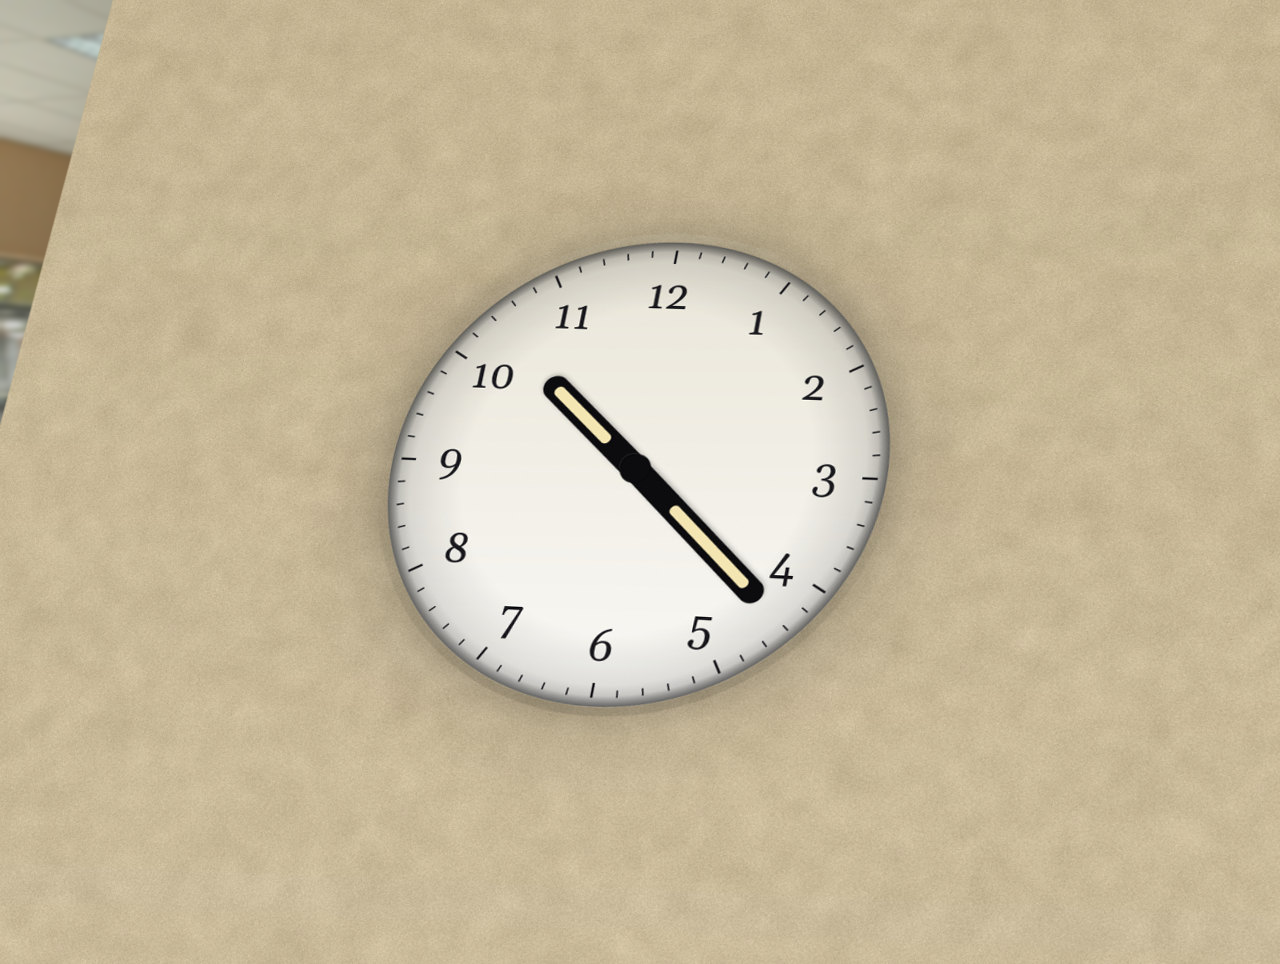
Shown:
10,22
